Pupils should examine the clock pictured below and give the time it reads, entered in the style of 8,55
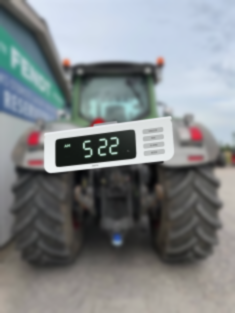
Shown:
5,22
